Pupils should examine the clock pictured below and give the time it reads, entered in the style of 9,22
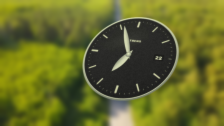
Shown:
6,56
